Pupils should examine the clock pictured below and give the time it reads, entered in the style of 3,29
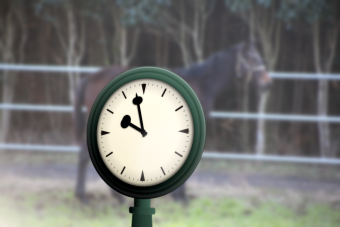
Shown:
9,58
